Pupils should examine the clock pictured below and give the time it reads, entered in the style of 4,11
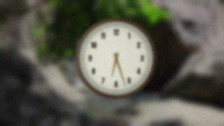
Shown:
6,27
